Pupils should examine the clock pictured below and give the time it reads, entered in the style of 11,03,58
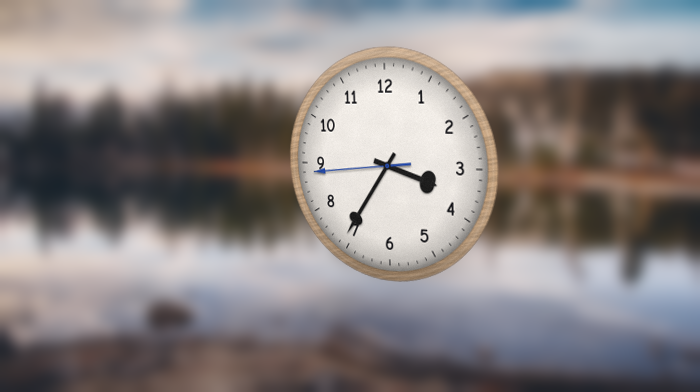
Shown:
3,35,44
